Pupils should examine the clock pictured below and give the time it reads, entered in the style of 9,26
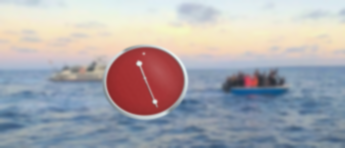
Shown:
11,27
